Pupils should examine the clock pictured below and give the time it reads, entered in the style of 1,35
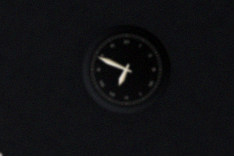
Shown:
6,49
